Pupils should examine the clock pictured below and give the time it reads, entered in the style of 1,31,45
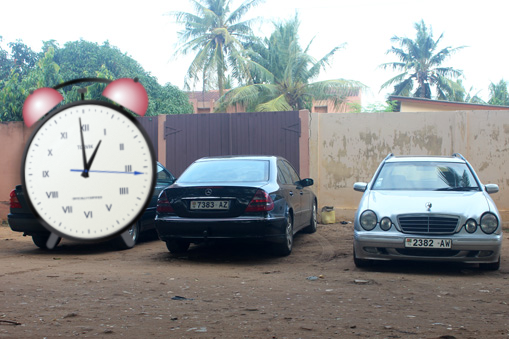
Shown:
12,59,16
